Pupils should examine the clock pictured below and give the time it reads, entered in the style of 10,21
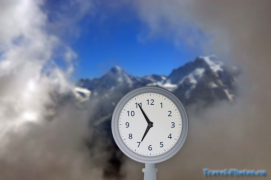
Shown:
6,55
